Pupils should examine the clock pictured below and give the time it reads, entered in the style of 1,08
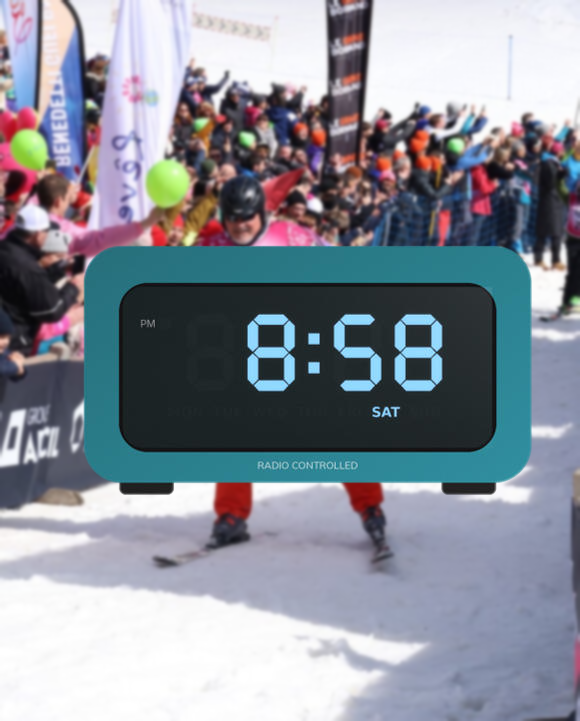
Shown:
8,58
